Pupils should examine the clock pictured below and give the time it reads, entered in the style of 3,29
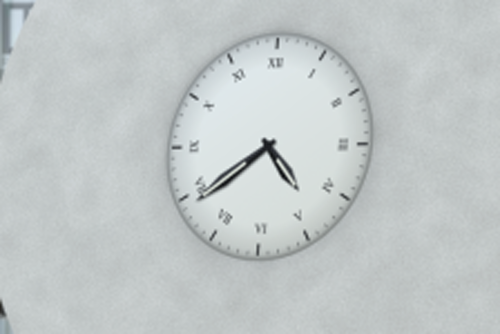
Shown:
4,39
